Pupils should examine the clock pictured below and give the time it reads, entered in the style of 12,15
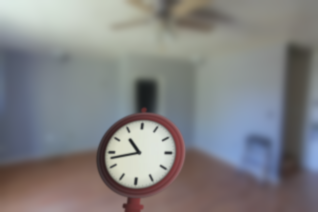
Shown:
10,43
